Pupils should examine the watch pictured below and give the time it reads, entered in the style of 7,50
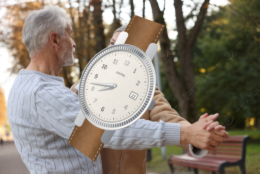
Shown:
7,42
